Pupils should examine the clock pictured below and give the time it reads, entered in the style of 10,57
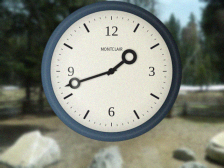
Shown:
1,42
